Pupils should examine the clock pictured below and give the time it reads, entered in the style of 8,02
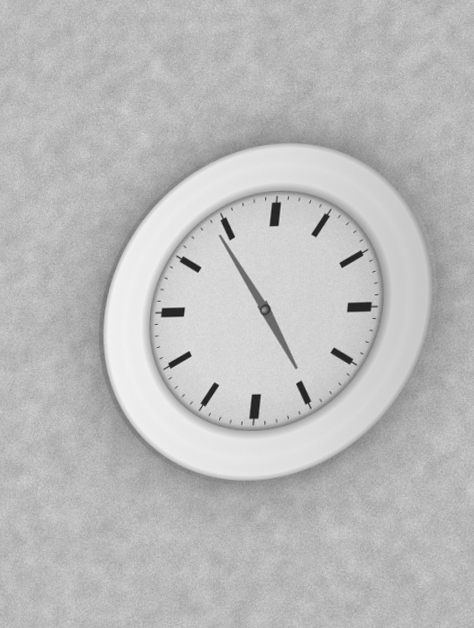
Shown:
4,54
